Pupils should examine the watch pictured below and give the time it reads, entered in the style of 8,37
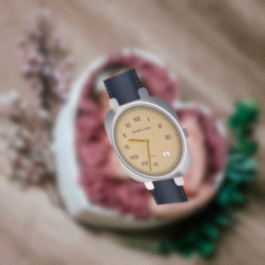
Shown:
9,33
